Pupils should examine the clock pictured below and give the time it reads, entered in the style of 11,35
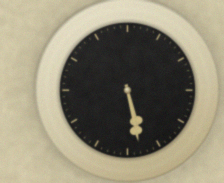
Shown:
5,28
